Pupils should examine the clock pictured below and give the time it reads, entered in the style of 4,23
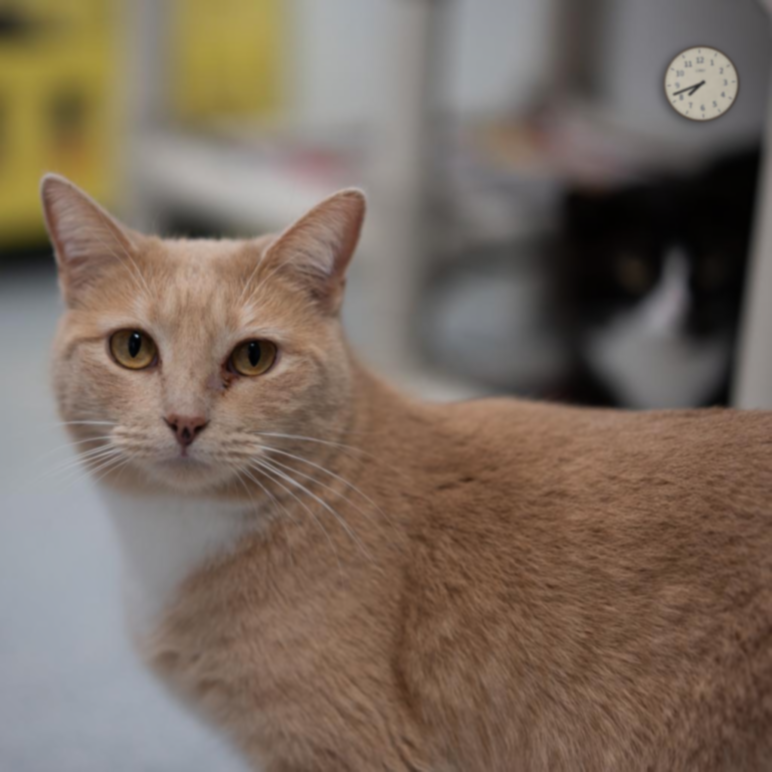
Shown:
7,42
